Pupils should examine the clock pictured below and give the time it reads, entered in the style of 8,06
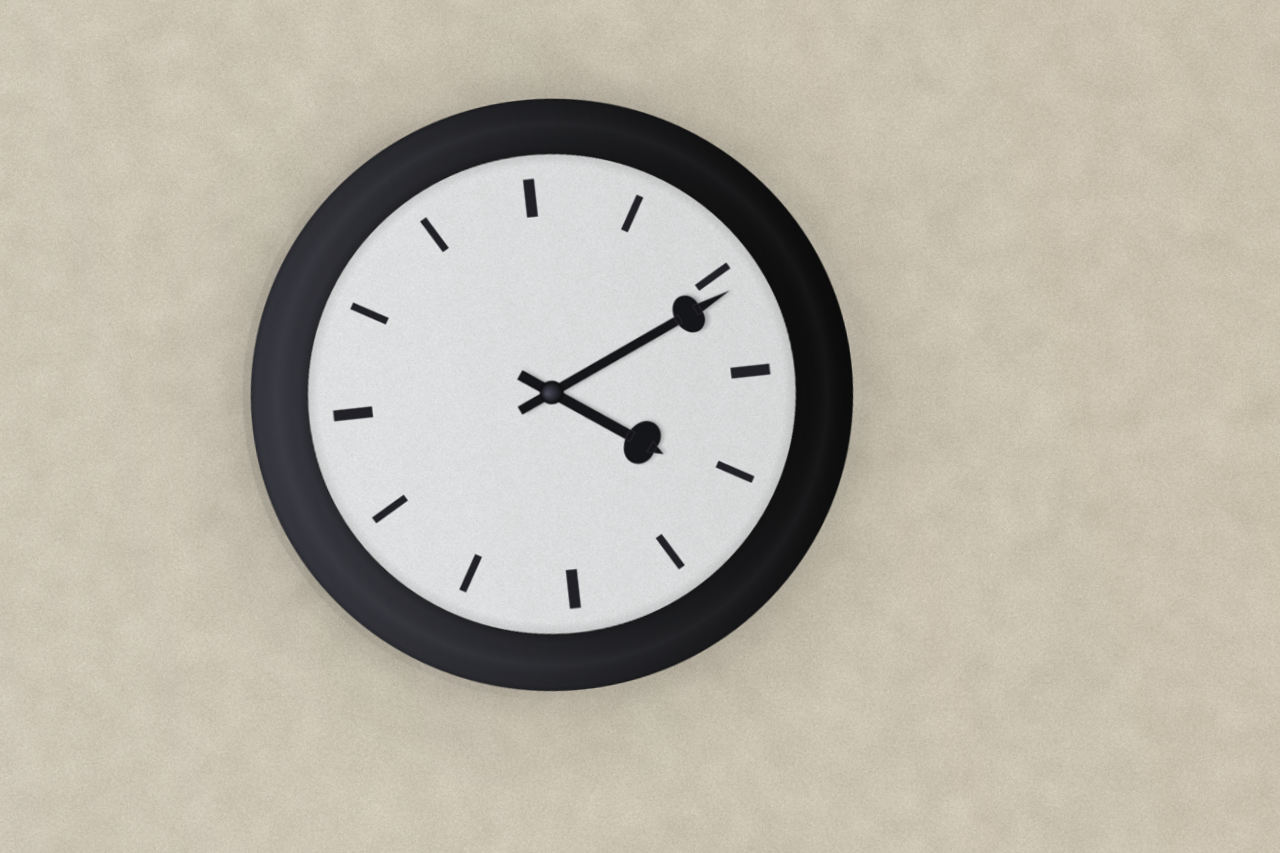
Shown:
4,11
